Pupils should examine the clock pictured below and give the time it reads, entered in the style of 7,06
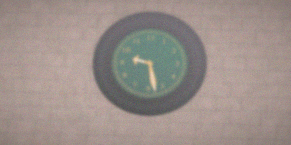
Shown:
9,28
